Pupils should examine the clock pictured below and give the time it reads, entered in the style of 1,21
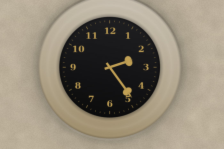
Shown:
2,24
